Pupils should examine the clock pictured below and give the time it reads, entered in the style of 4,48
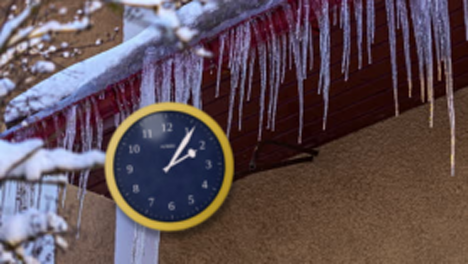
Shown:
2,06
